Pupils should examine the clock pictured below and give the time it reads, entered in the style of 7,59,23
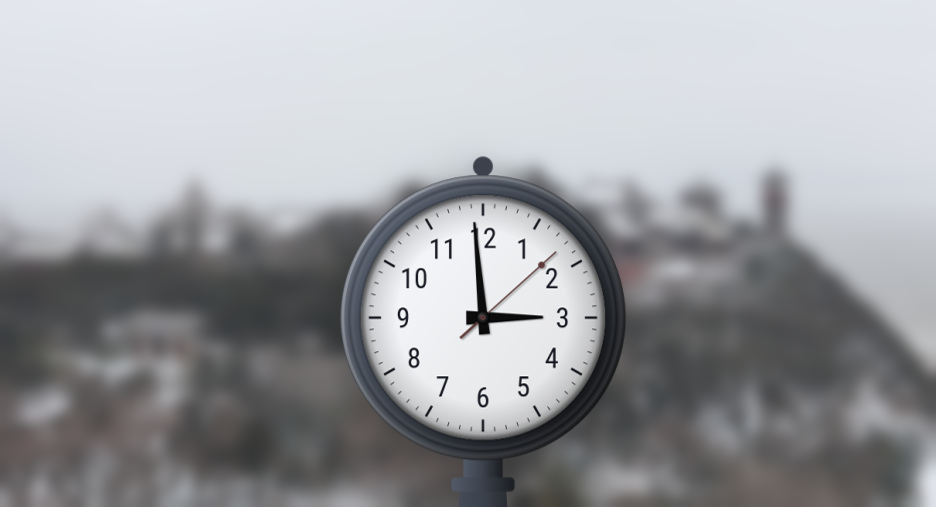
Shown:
2,59,08
